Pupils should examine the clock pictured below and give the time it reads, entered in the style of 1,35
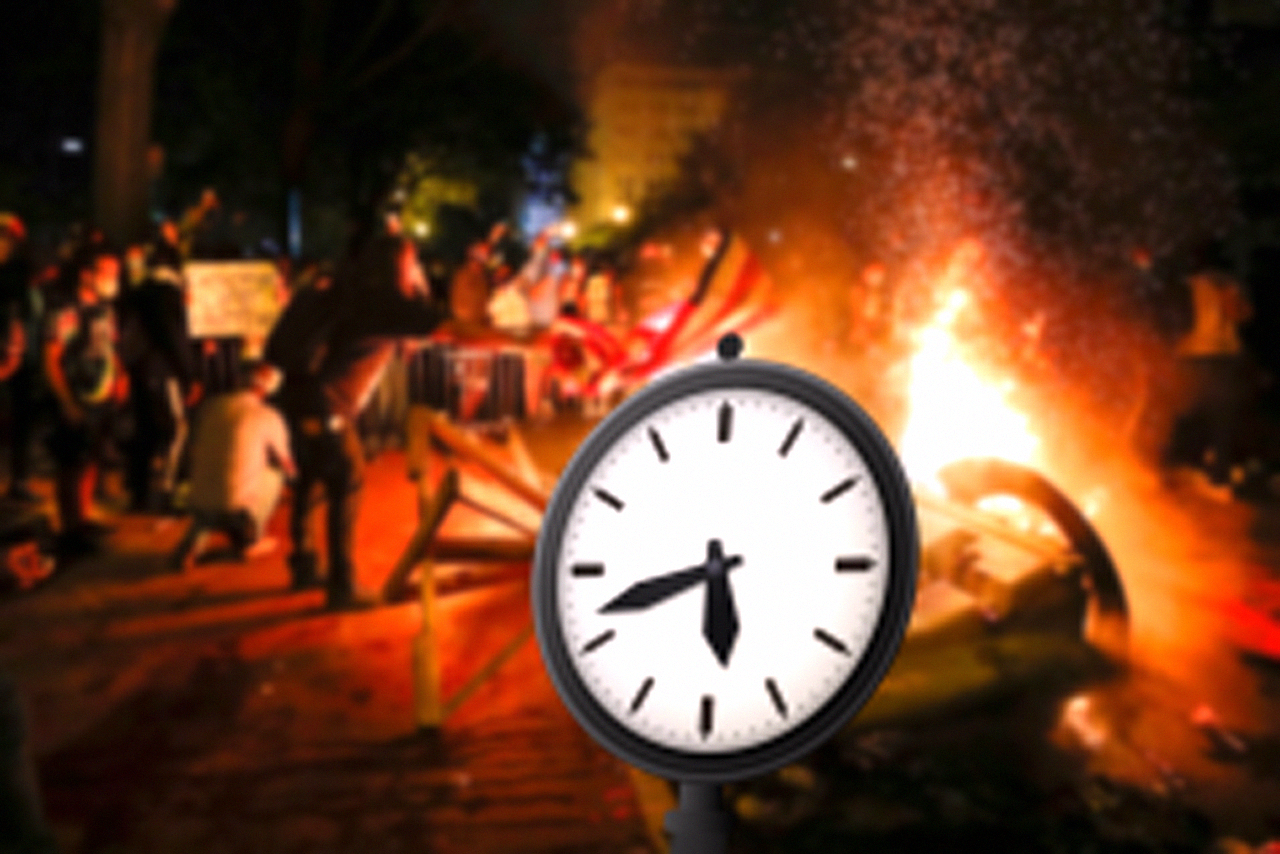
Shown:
5,42
